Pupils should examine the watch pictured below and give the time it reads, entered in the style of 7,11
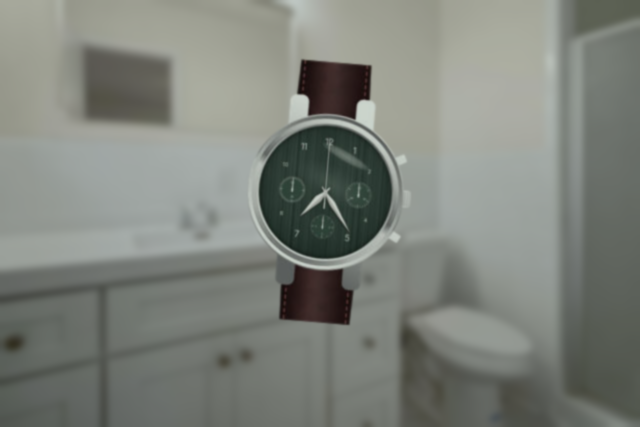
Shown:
7,24
